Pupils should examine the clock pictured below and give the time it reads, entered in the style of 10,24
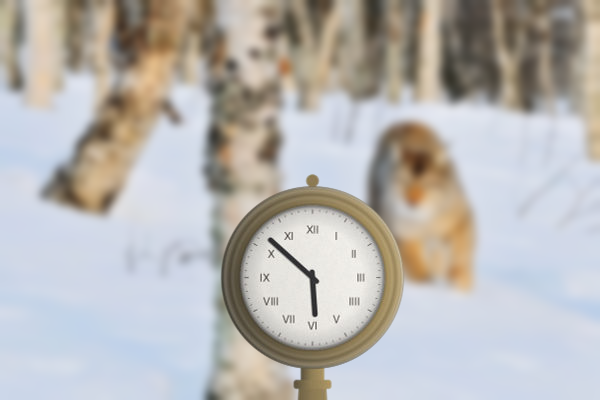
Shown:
5,52
